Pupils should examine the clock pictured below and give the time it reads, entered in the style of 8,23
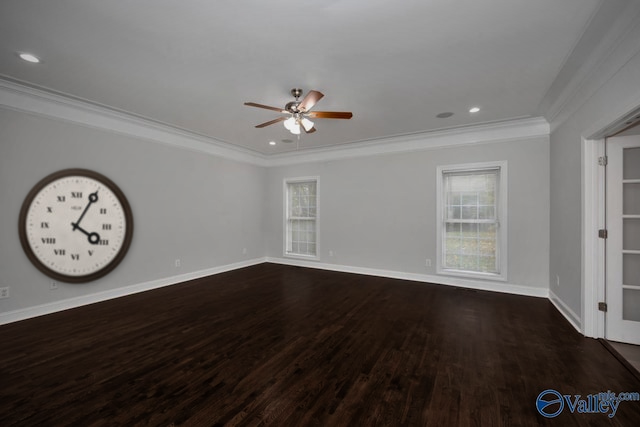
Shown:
4,05
